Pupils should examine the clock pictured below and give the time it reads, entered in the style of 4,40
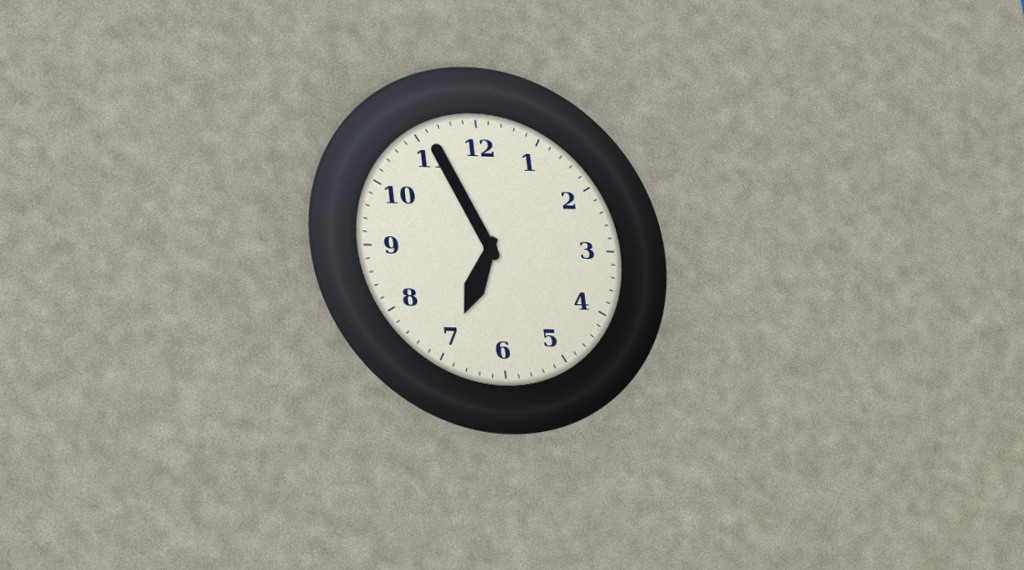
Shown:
6,56
